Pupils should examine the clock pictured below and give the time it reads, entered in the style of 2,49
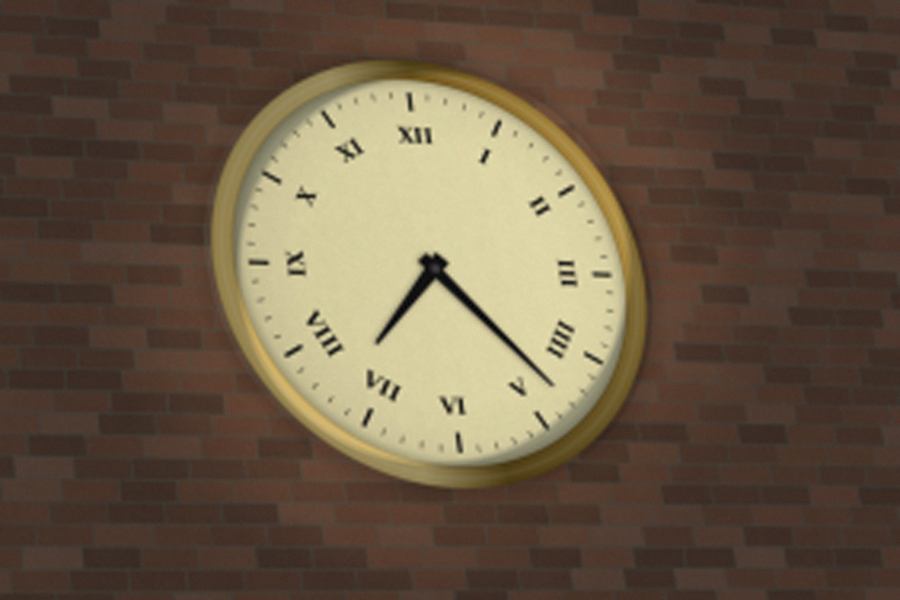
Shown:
7,23
